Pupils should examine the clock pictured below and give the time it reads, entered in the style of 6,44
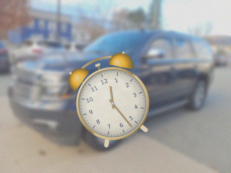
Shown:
12,27
